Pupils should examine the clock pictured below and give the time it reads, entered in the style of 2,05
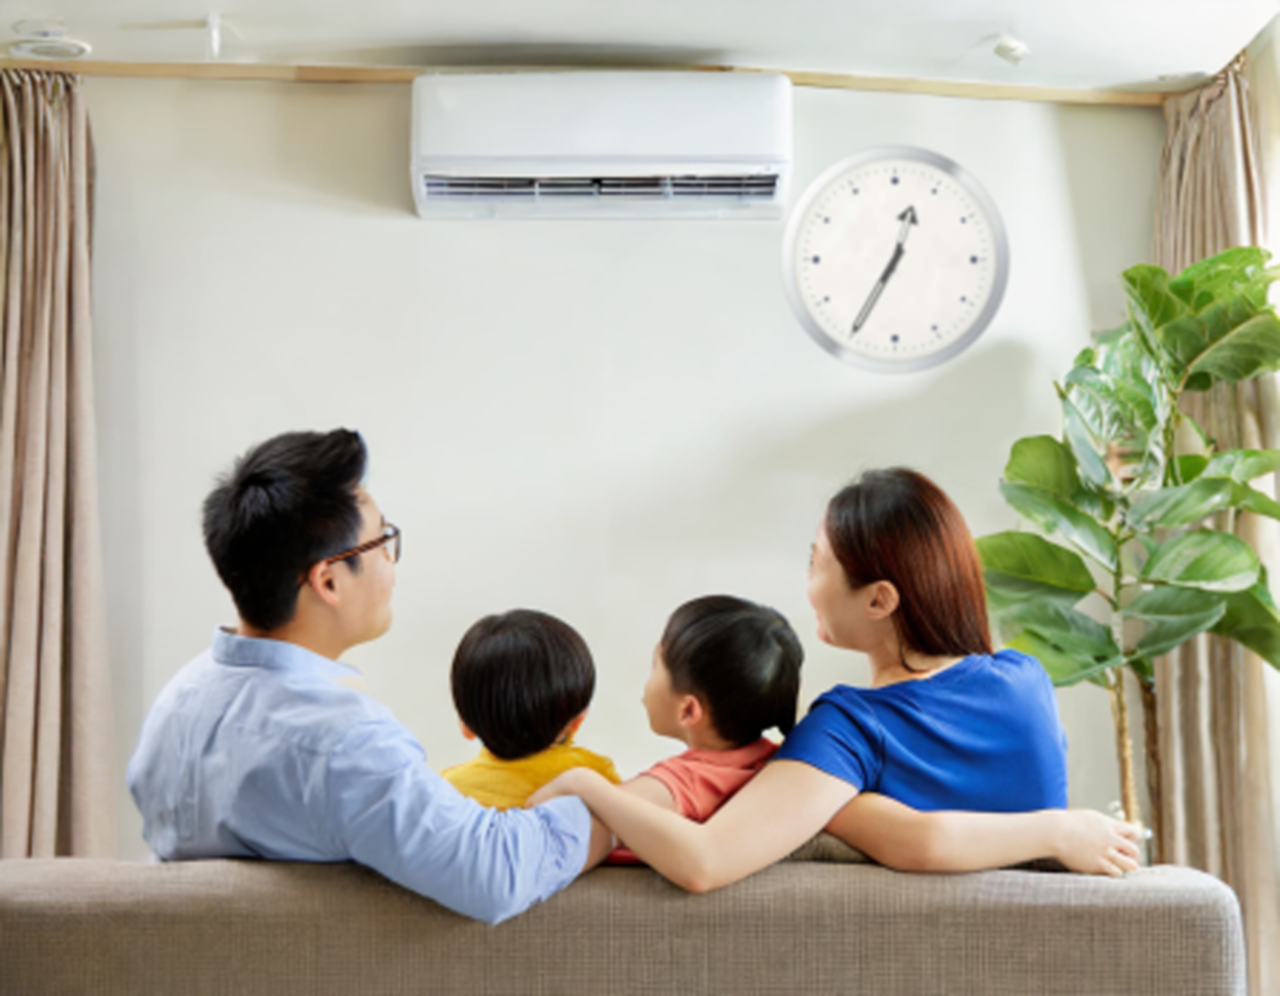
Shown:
12,35
